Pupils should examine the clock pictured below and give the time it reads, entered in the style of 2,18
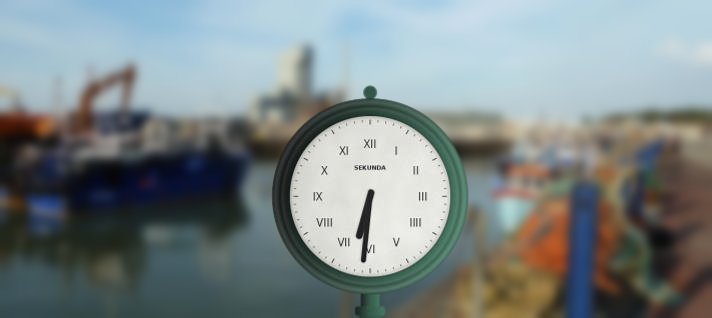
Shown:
6,31
